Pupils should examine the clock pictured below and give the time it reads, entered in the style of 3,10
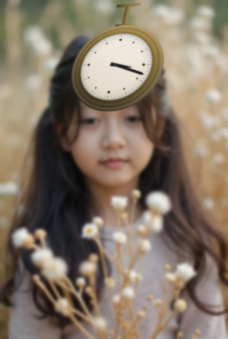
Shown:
3,18
